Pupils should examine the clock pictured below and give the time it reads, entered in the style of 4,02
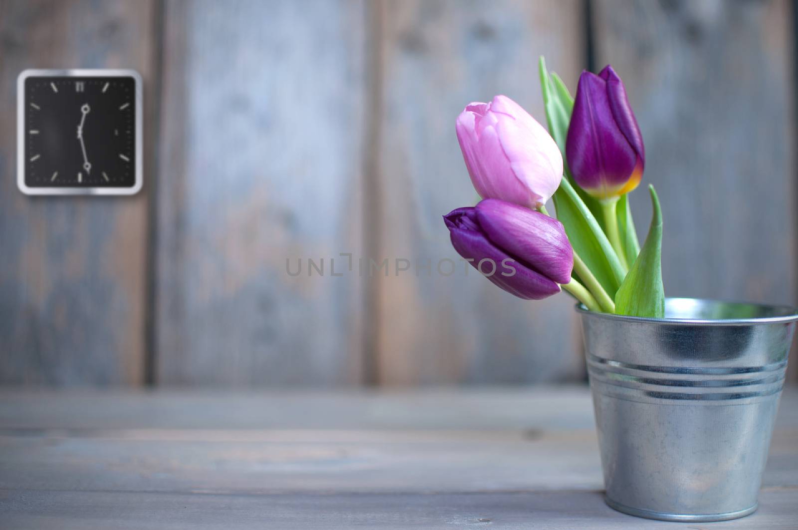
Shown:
12,28
